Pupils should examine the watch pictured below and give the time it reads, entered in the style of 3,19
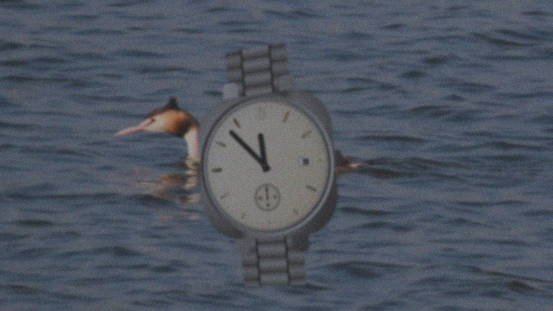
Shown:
11,53
